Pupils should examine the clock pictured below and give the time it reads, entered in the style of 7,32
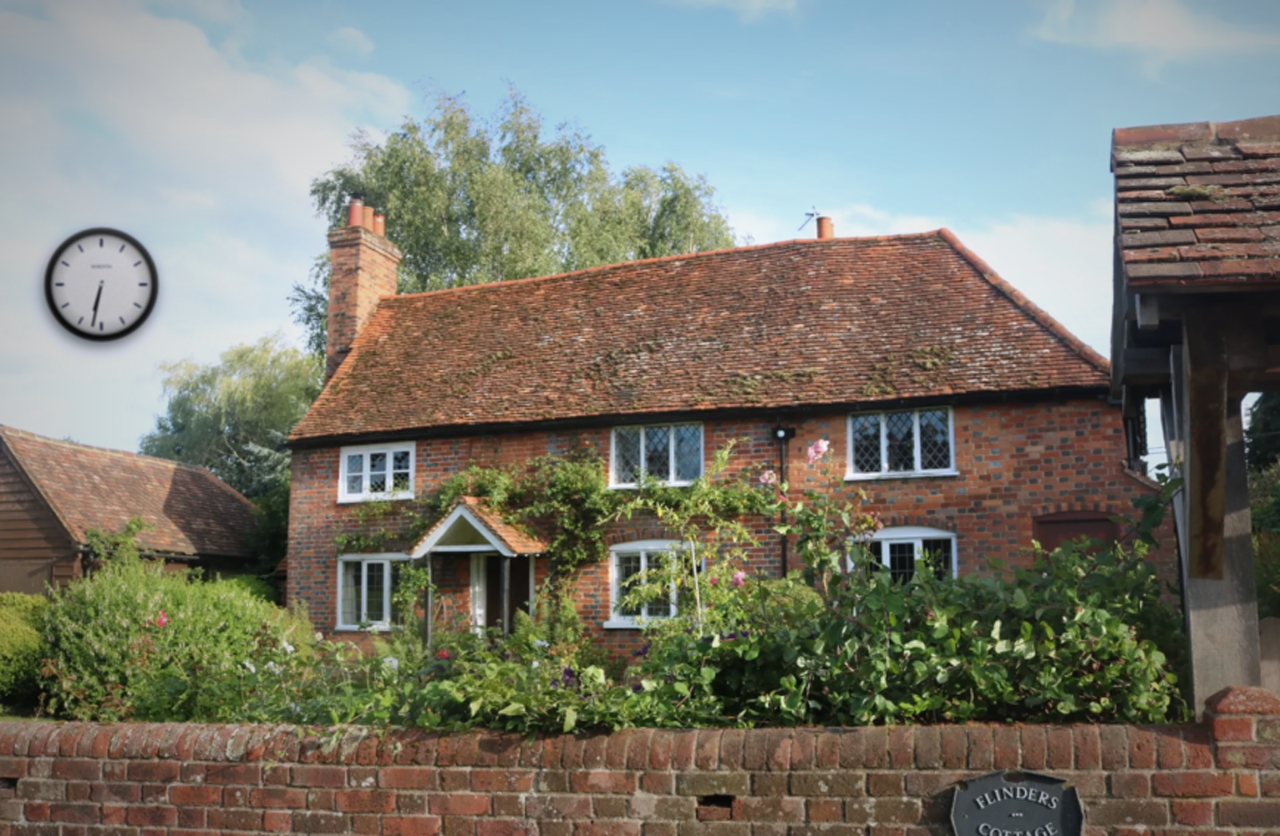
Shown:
6,32
